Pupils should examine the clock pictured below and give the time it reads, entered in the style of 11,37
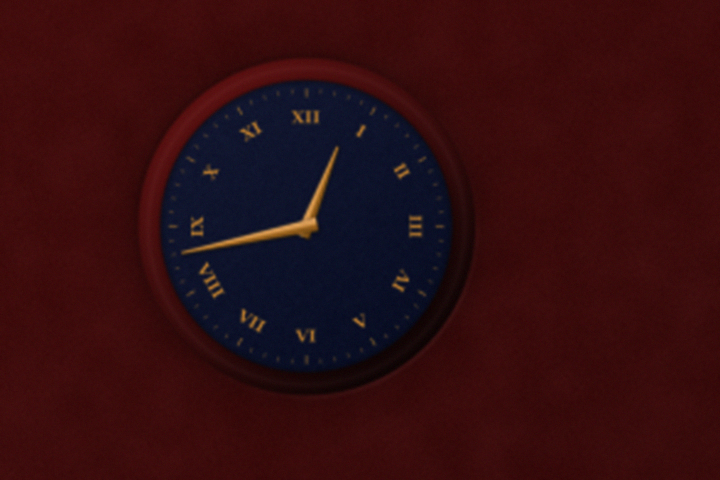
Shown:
12,43
